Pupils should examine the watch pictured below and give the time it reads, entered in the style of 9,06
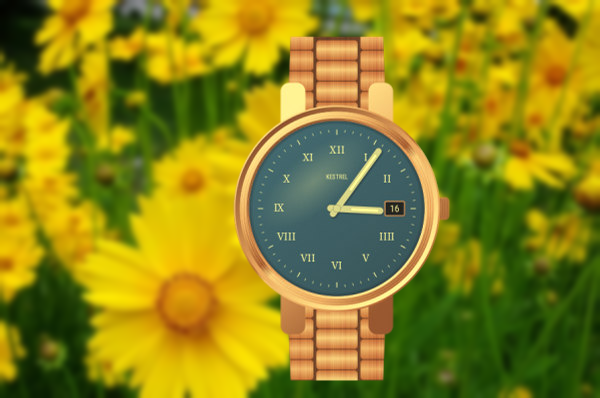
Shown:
3,06
